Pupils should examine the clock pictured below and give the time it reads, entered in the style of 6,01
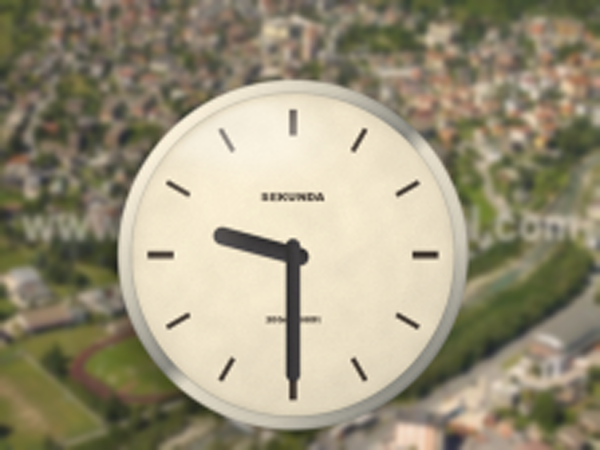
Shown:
9,30
